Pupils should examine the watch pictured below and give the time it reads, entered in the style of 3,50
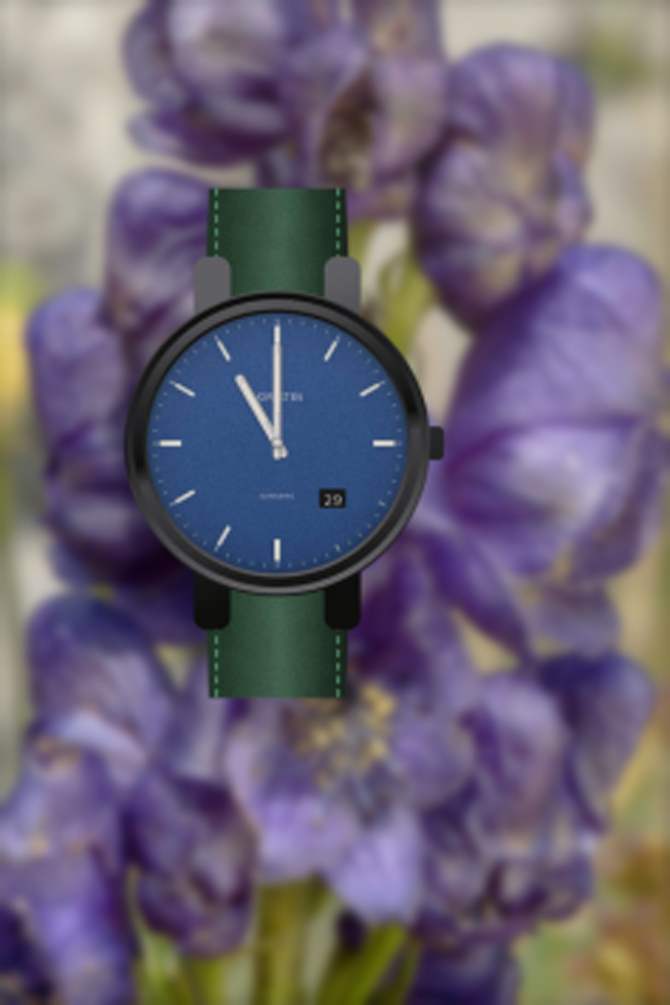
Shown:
11,00
